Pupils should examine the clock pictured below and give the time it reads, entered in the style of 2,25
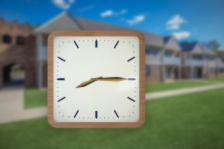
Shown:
8,15
